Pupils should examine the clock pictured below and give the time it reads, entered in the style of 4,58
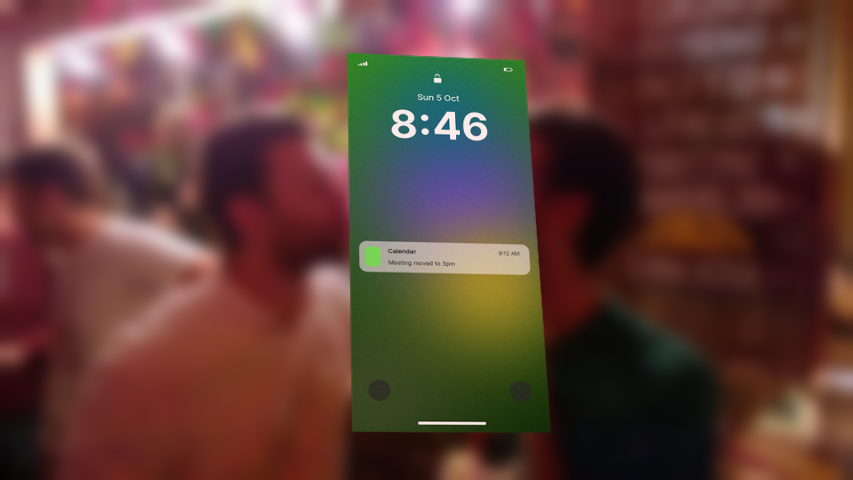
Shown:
8,46
